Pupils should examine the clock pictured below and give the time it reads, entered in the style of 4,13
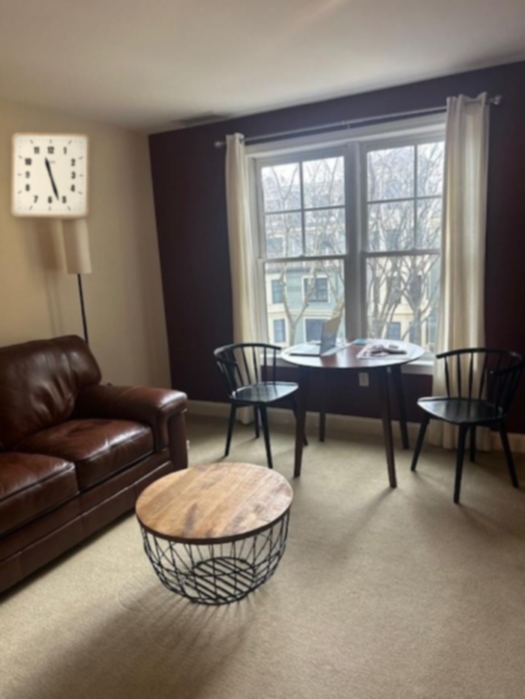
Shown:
11,27
